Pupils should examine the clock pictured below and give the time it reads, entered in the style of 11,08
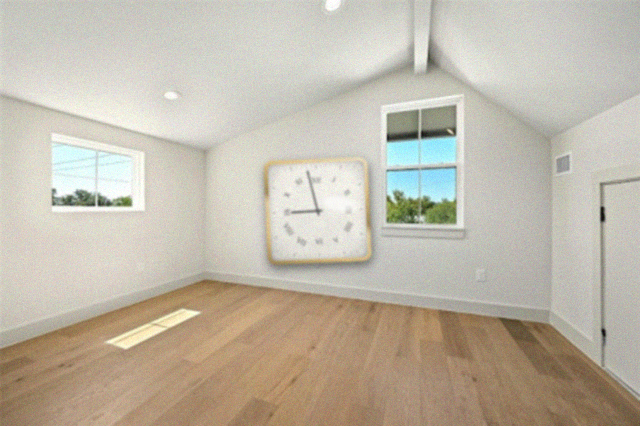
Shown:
8,58
